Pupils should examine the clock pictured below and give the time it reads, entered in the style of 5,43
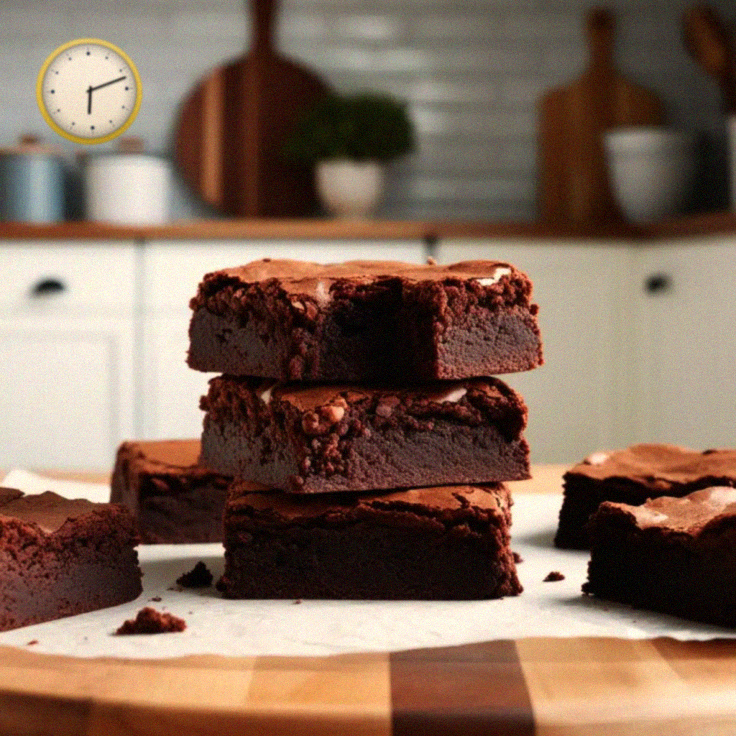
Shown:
6,12
